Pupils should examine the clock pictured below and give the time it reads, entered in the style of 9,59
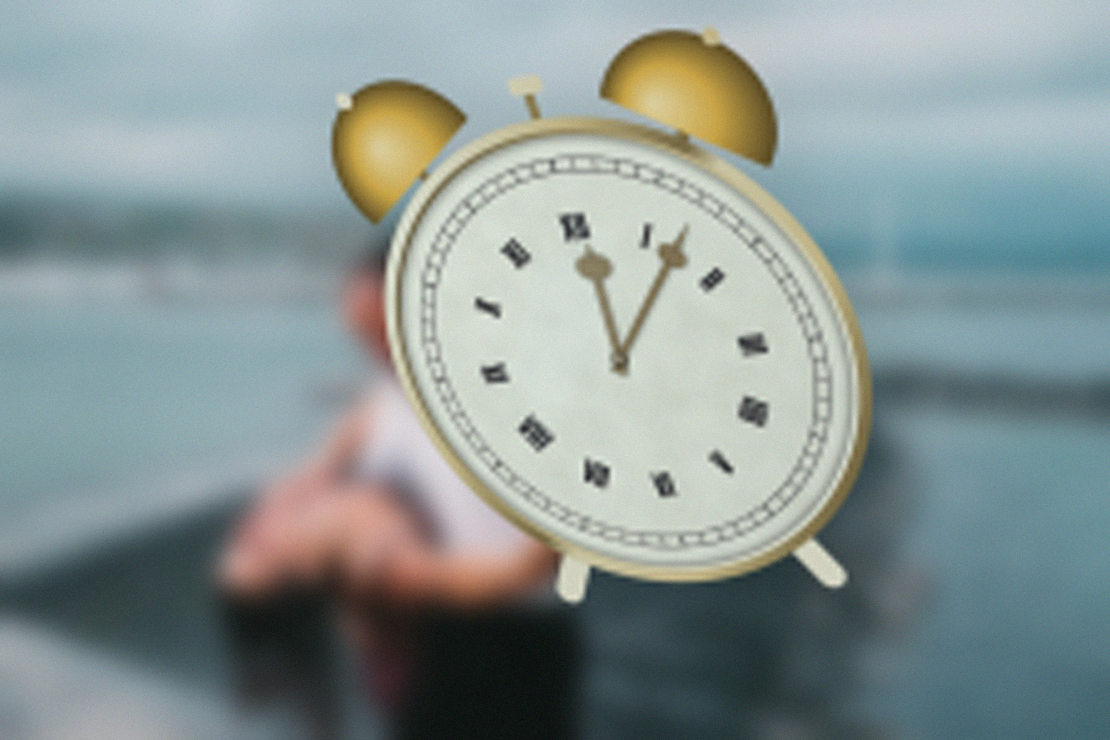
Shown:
12,07
